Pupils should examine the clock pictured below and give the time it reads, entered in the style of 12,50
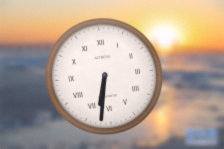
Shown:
6,32
